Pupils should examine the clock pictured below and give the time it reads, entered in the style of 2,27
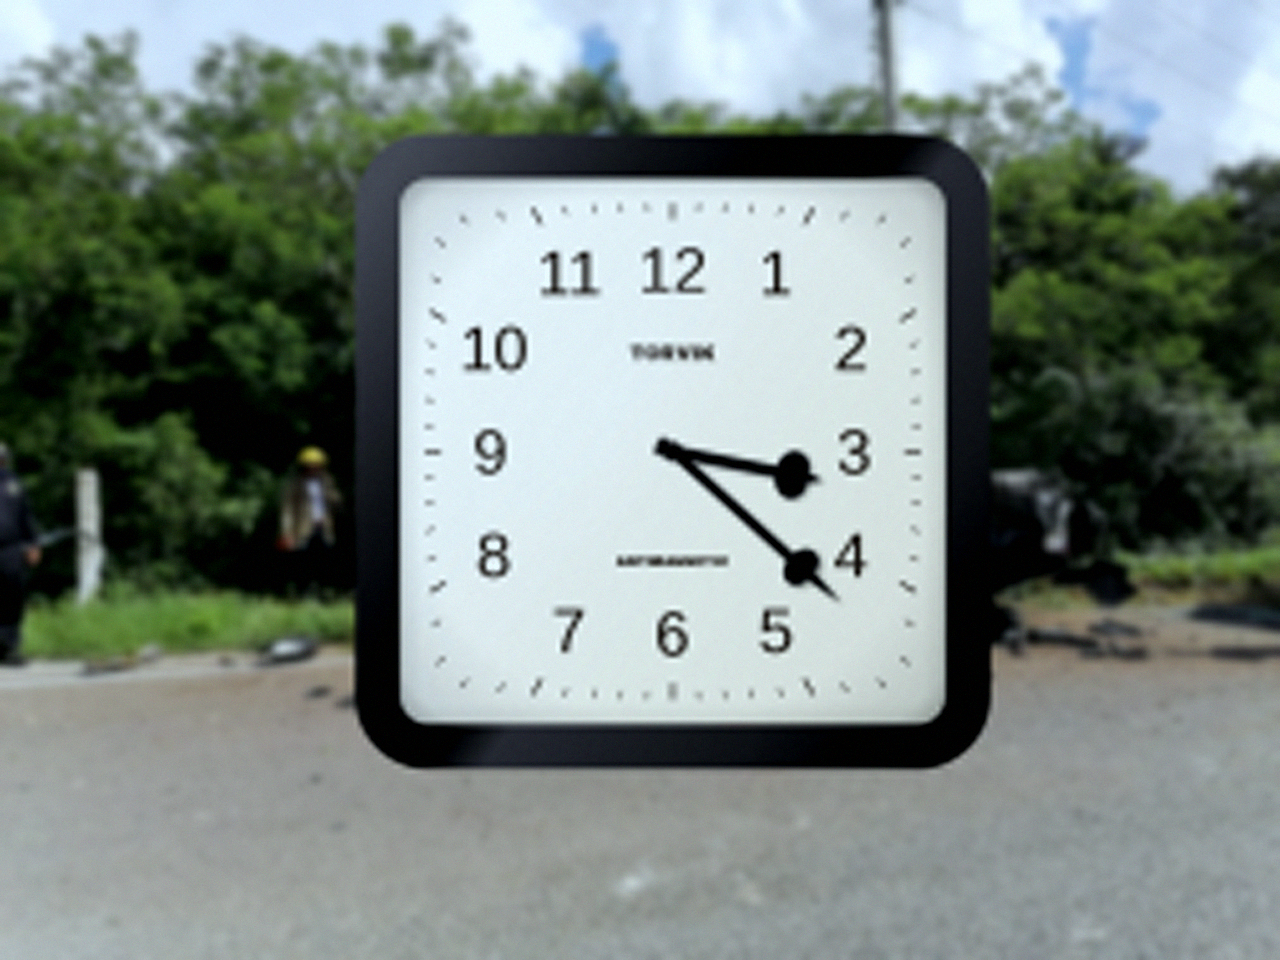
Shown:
3,22
